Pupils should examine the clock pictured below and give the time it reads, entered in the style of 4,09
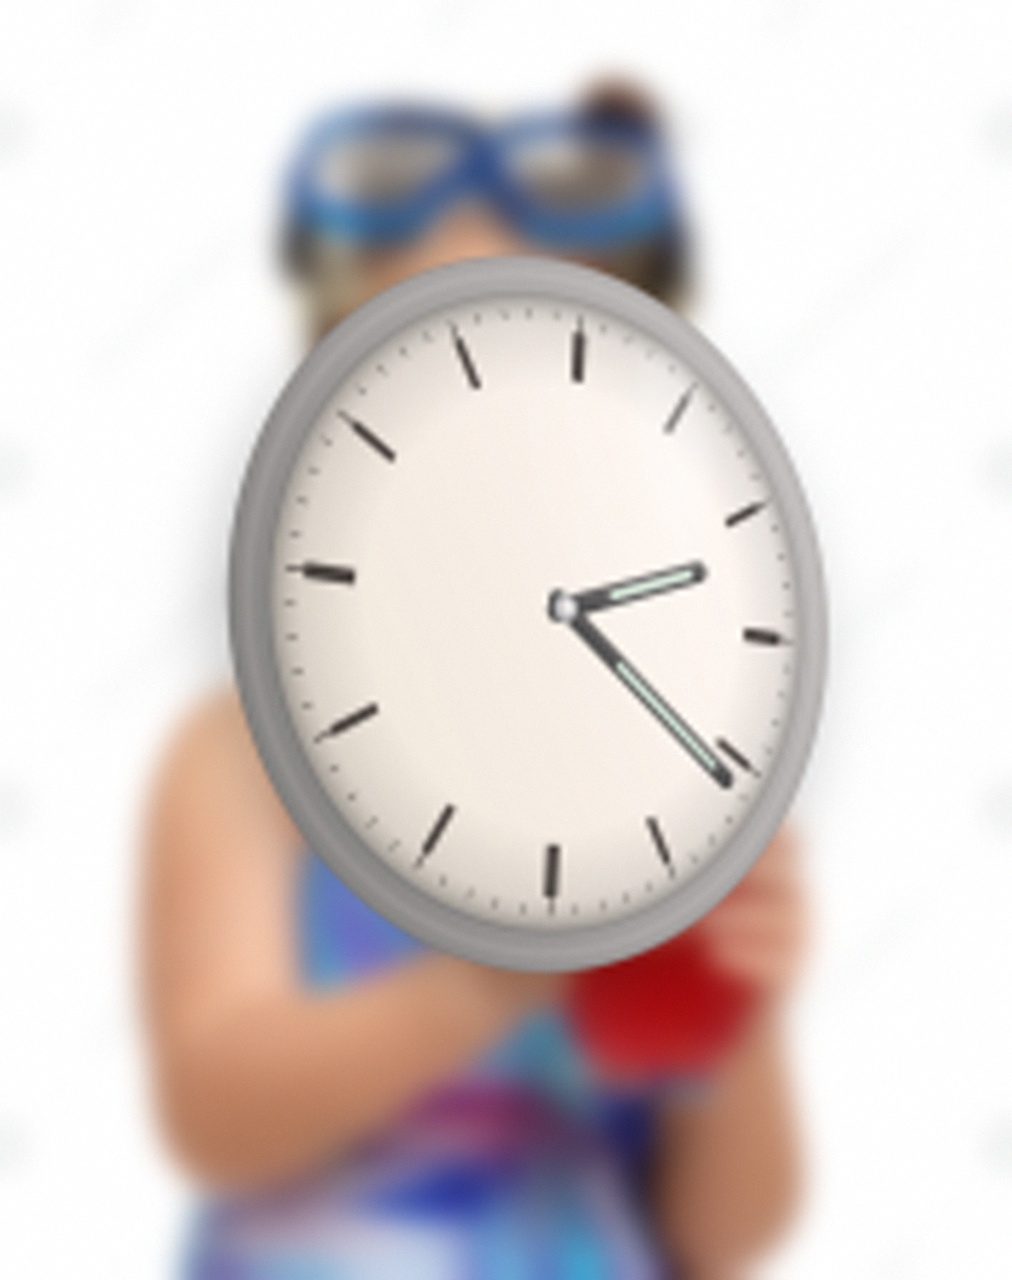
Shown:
2,21
